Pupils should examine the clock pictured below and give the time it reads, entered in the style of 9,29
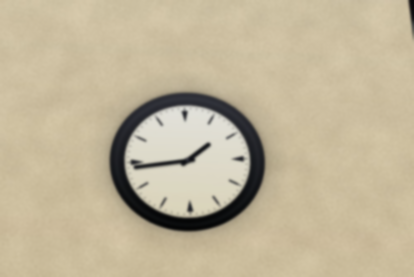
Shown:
1,44
